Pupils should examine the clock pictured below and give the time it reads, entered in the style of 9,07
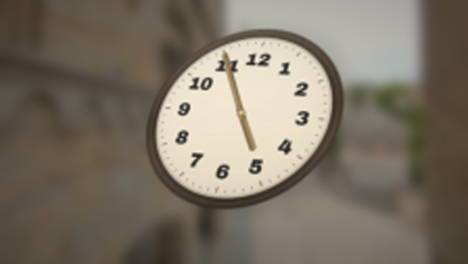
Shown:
4,55
